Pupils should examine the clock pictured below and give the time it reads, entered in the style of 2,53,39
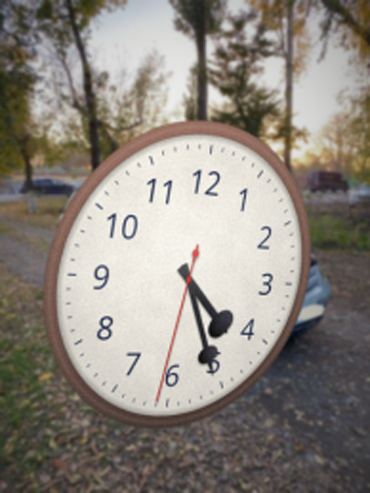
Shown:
4,25,31
